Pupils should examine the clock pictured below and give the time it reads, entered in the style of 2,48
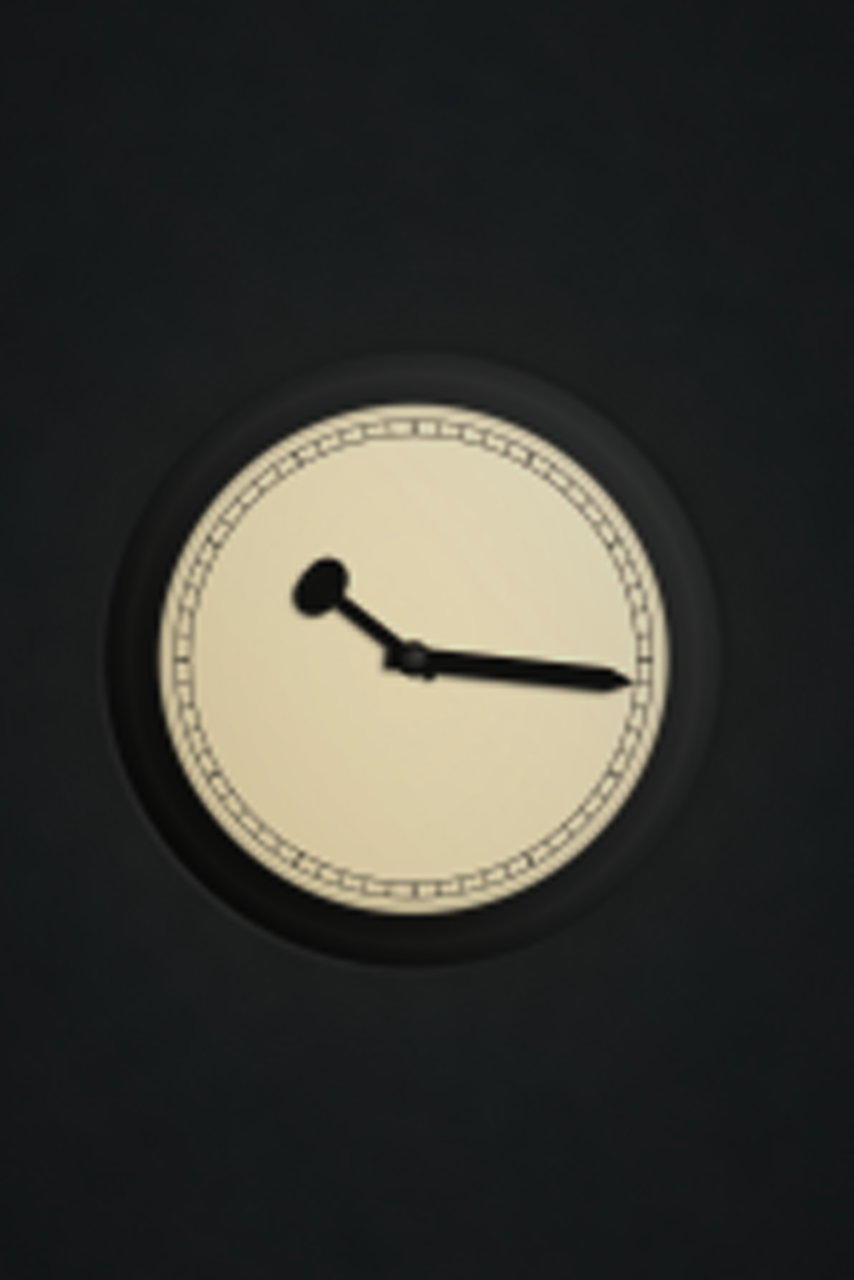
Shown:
10,16
